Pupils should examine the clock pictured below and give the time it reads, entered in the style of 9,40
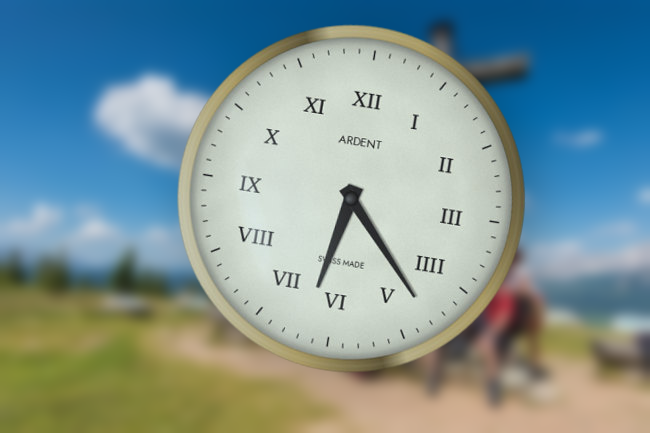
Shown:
6,23
